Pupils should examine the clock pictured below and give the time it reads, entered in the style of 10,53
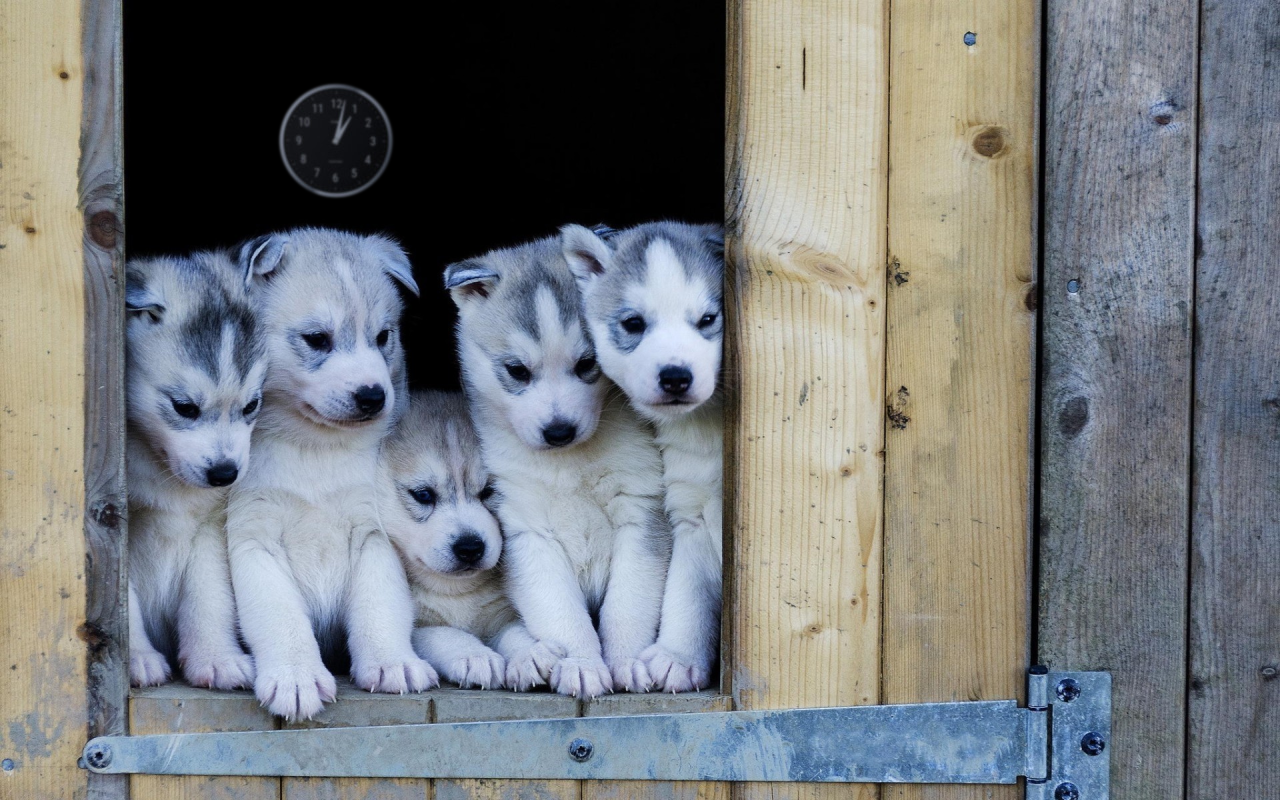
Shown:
1,02
